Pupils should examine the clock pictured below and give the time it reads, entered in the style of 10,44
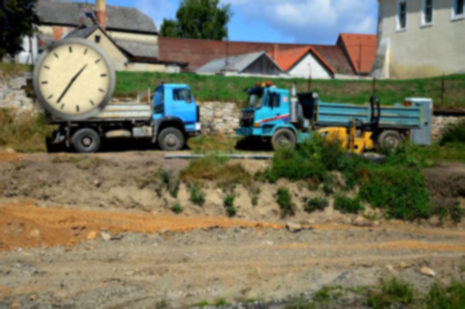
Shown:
1,37
